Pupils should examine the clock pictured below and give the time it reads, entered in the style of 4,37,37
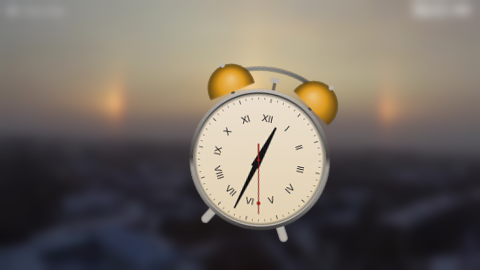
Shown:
12,32,28
